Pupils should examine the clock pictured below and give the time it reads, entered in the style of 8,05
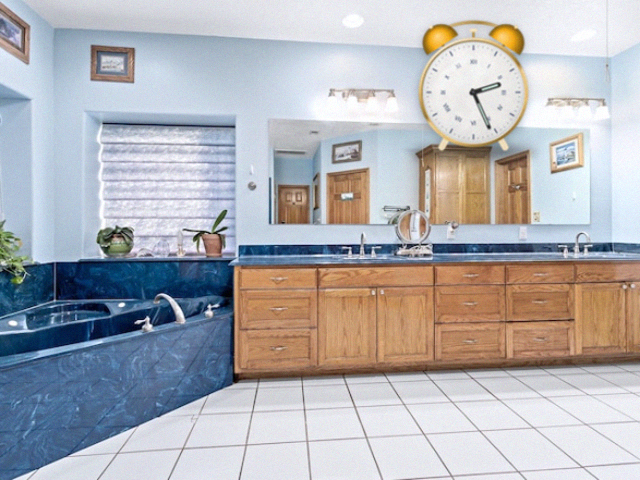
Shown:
2,26
